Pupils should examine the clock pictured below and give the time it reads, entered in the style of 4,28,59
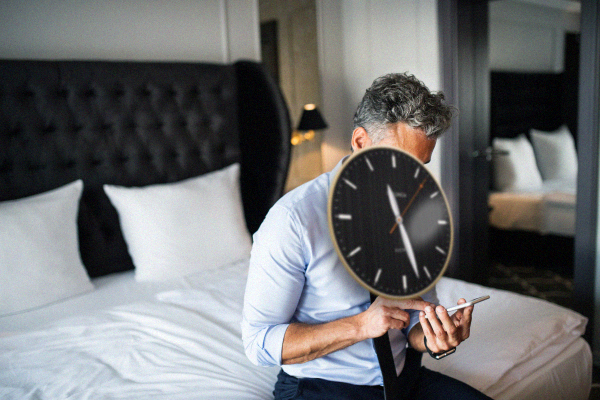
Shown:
11,27,07
